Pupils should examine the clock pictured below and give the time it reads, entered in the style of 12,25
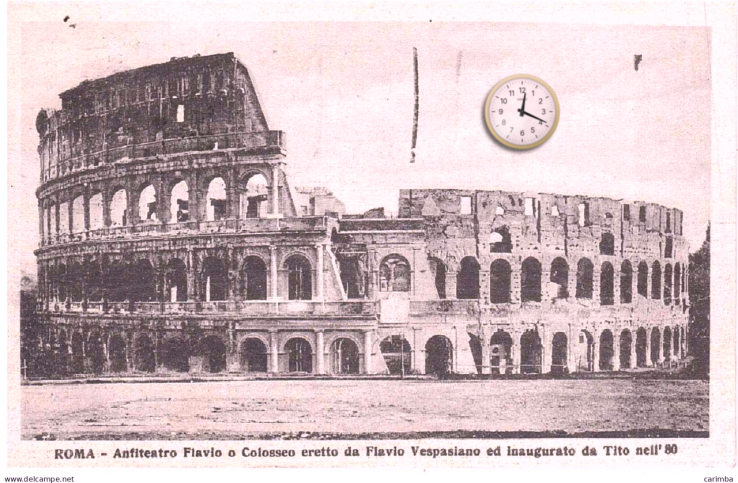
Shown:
12,19
